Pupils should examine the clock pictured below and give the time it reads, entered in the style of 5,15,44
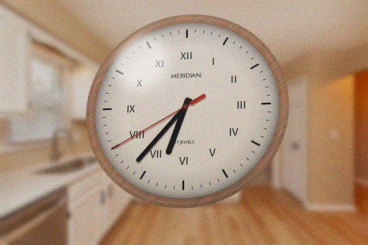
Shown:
6,36,40
